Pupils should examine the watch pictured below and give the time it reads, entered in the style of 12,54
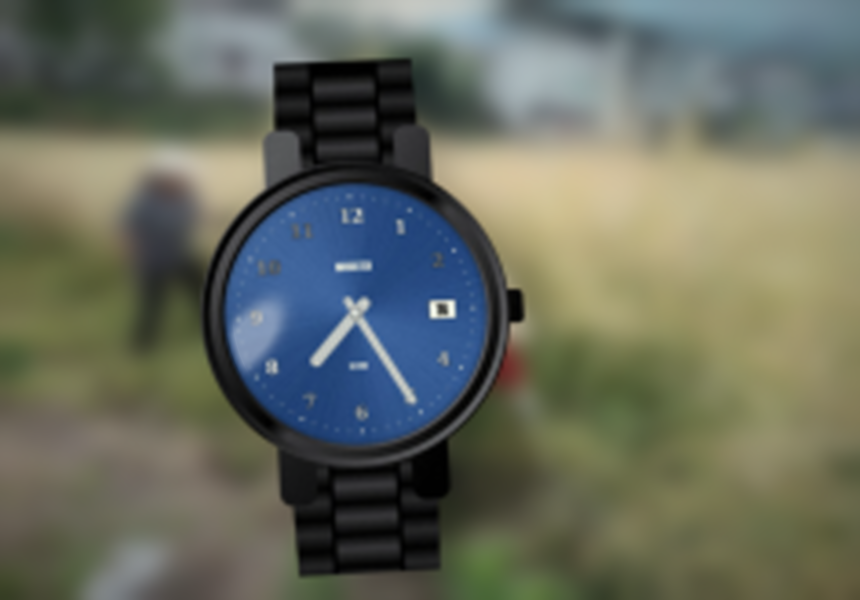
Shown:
7,25
